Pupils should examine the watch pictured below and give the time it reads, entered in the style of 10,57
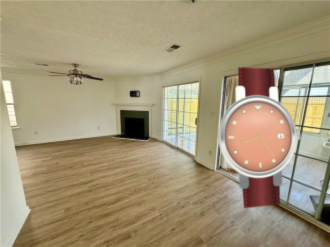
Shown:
8,24
